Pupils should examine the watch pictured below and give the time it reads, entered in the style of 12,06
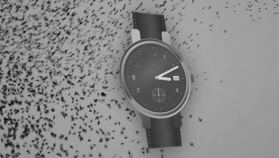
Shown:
3,11
